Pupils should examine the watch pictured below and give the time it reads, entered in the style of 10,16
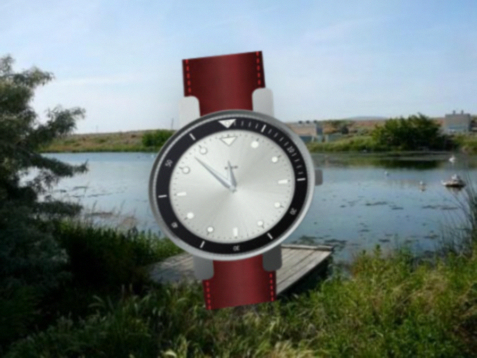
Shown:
11,53
